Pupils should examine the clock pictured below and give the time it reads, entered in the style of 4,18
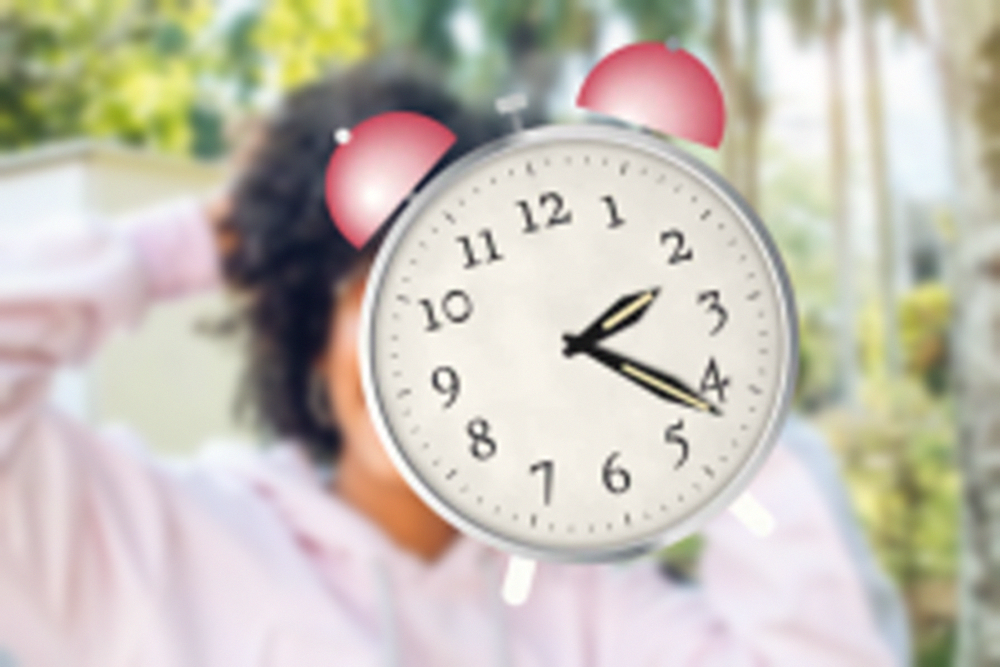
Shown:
2,22
